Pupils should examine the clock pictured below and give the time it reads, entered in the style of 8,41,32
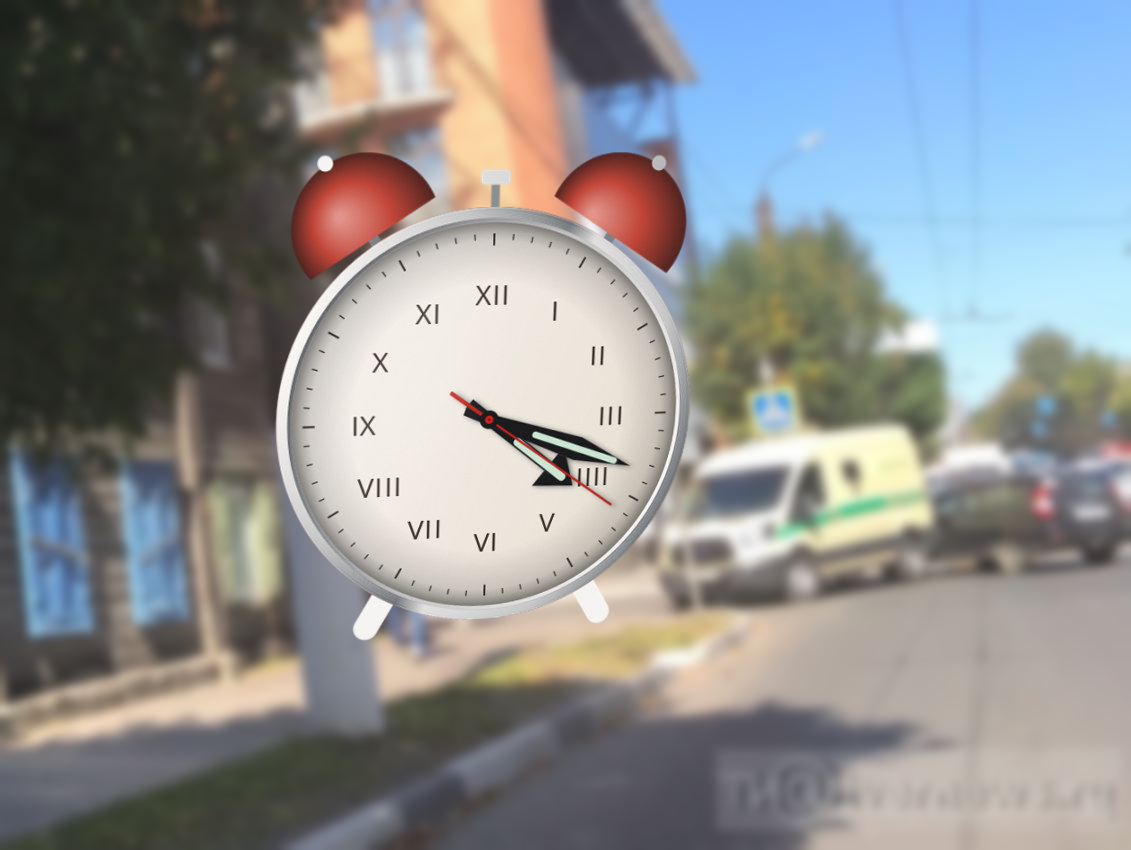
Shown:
4,18,21
